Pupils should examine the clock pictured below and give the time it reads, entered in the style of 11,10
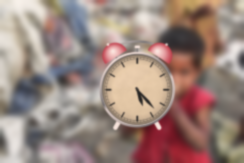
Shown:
5,23
